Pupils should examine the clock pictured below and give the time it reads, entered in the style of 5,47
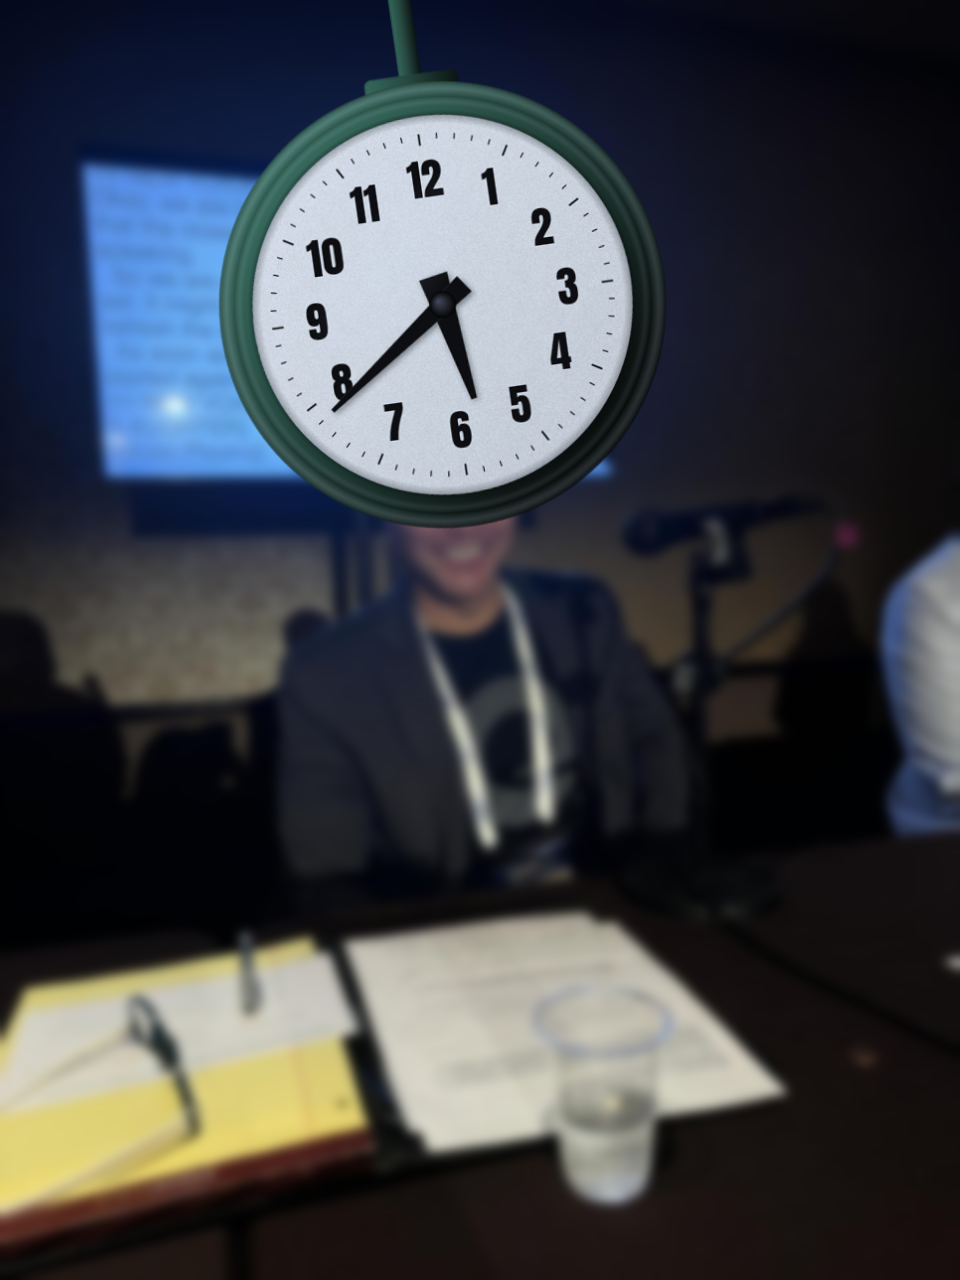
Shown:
5,39
